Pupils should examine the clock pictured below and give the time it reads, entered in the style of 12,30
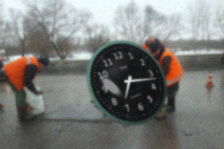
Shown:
7,17
